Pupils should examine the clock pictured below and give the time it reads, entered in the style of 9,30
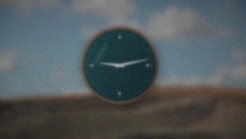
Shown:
9,13
